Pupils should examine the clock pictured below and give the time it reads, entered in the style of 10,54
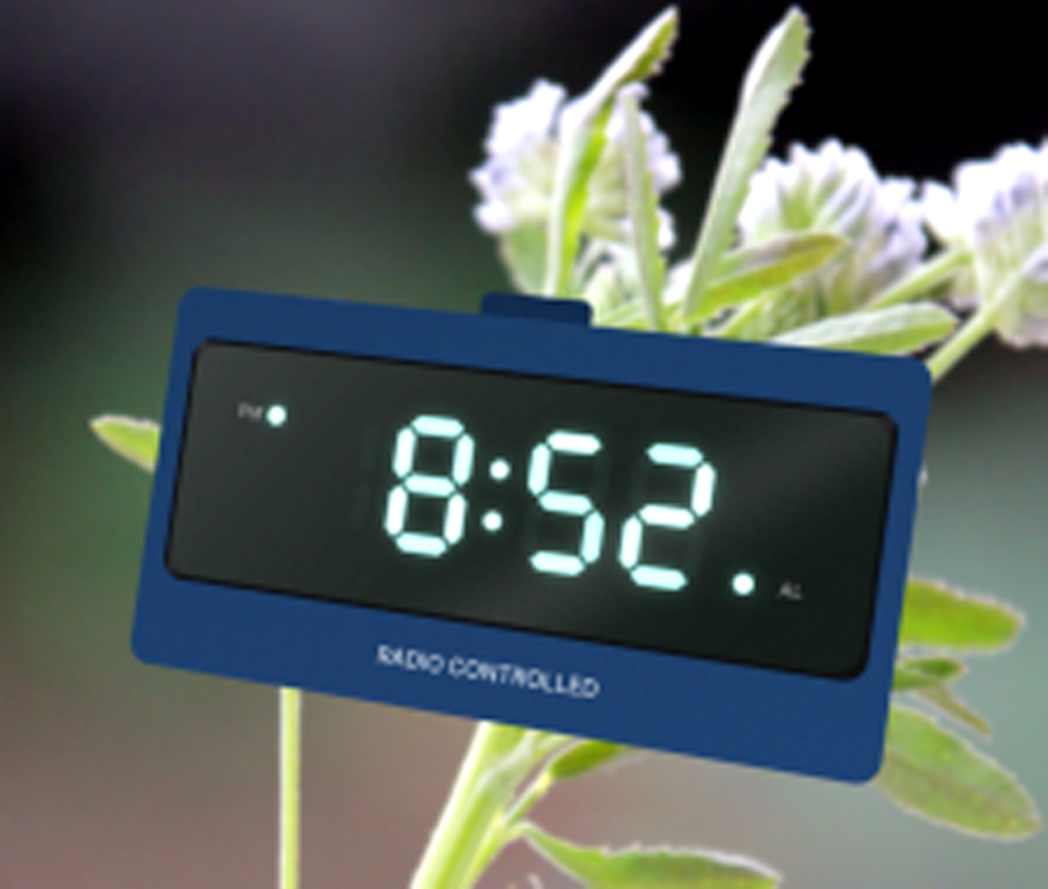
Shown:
8,52
